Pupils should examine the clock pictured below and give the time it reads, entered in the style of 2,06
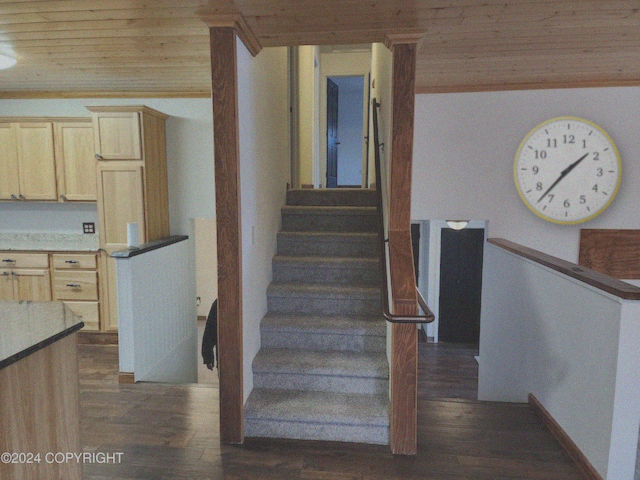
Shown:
1,37
